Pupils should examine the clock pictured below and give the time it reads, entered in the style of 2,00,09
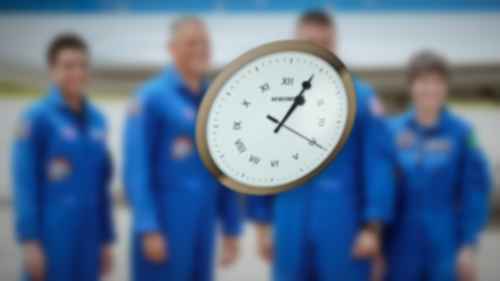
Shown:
1,04,20
